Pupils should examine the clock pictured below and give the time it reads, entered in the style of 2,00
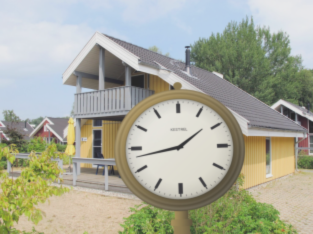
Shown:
1,43
